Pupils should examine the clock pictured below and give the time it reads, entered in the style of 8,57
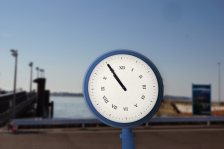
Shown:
10,55
